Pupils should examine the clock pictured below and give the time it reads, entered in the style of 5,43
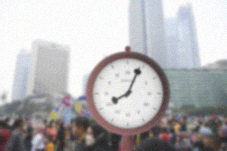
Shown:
8,04
